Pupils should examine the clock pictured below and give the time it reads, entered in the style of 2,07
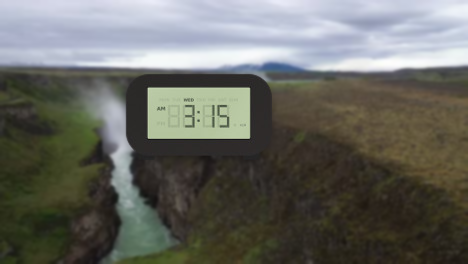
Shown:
3,15
